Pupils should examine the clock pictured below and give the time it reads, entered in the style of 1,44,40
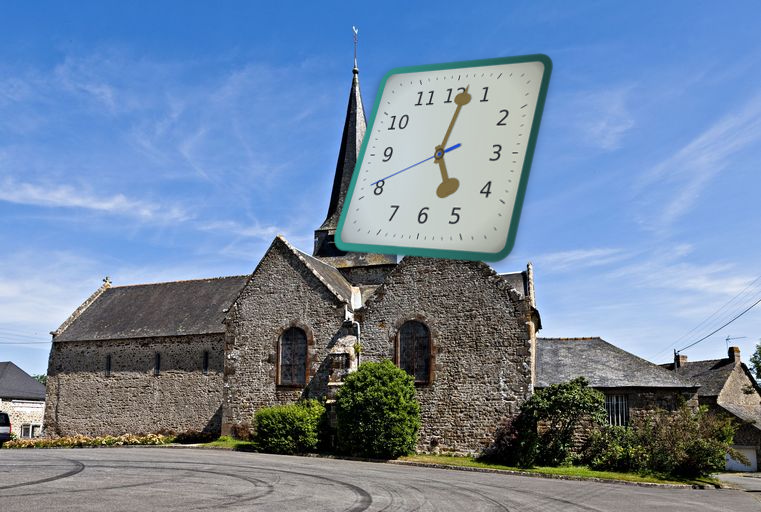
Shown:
5,01,41
